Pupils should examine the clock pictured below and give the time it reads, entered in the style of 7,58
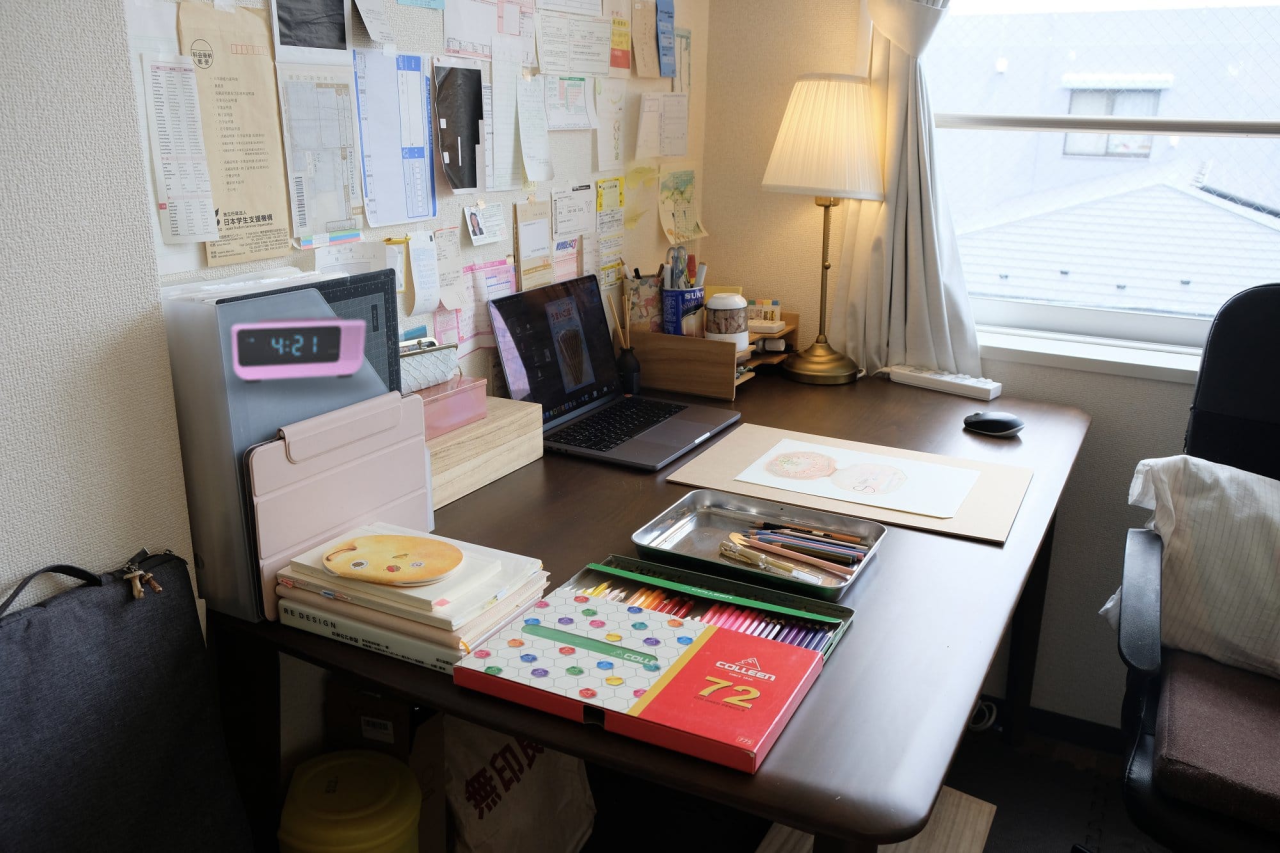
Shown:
4,21
